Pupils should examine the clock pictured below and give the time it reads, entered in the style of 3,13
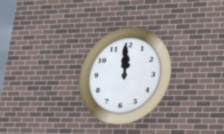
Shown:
11,59
